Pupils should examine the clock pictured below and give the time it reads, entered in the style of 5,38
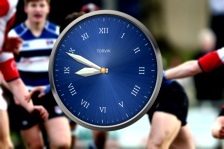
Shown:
8,49
